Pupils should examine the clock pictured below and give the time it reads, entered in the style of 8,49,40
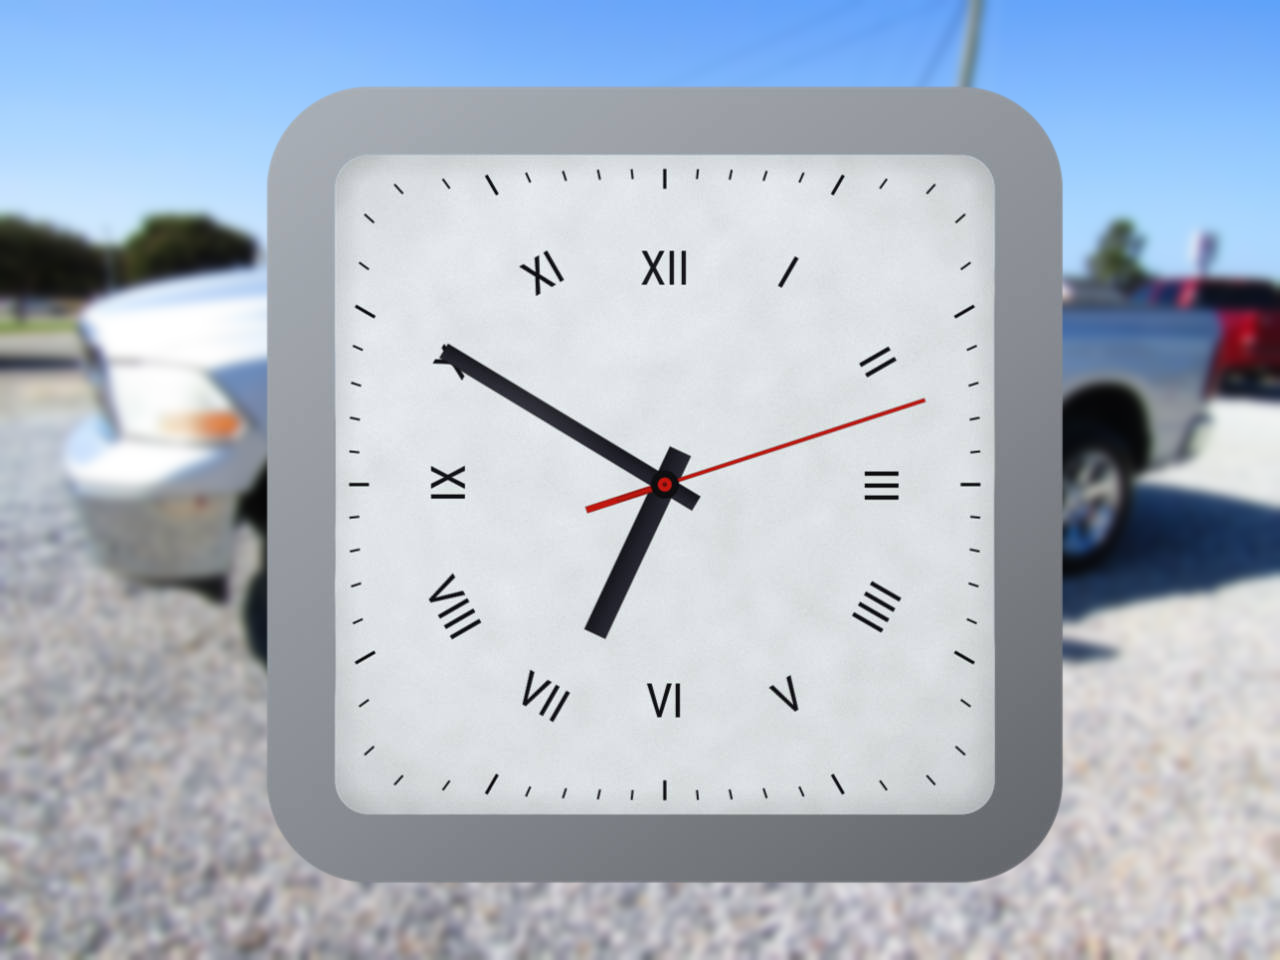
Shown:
6,50,12
